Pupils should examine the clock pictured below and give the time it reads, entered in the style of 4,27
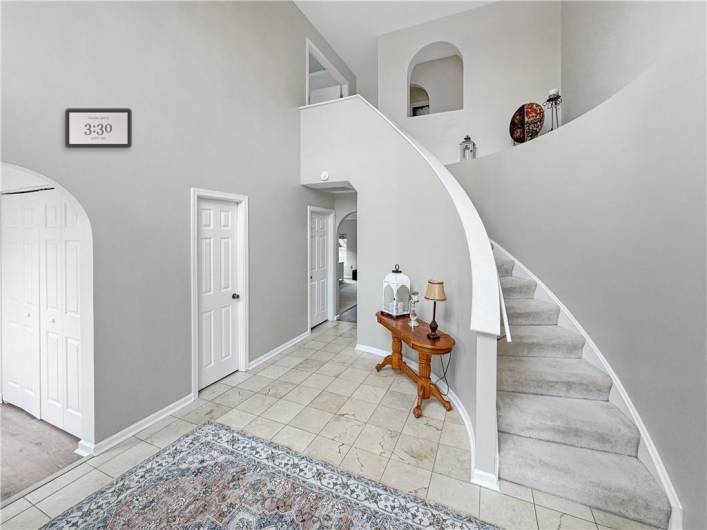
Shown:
3,30
